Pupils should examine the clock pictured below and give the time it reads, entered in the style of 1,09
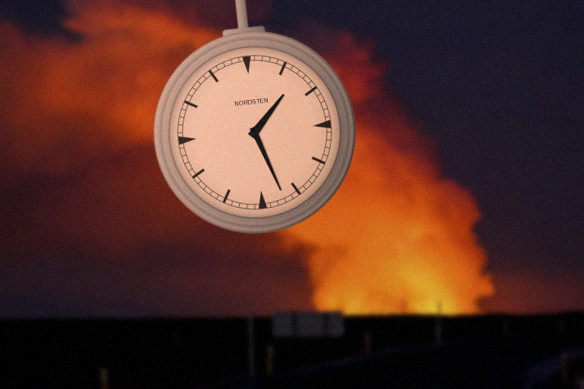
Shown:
1,27
